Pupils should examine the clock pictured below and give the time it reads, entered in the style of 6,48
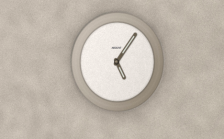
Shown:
5,06
